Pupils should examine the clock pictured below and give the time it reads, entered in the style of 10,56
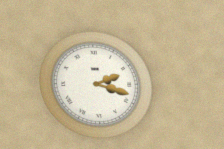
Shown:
2,18
